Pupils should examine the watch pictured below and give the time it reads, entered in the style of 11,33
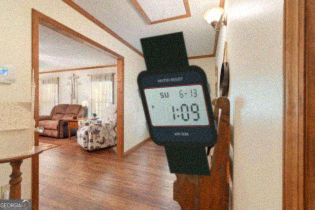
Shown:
1,09
